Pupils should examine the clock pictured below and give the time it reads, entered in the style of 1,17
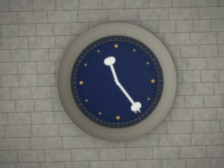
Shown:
11,24
